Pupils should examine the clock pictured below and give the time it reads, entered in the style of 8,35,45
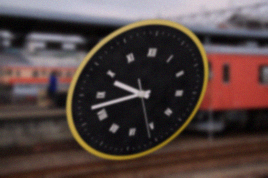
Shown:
9,42,26
